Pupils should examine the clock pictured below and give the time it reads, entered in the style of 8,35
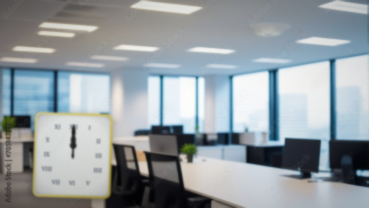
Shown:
12,00
